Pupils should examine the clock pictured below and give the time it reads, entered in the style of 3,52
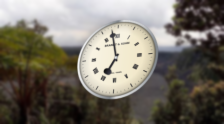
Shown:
6,58
